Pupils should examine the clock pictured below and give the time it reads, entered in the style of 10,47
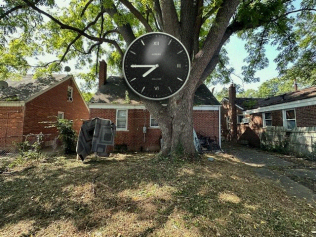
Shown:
7,45
